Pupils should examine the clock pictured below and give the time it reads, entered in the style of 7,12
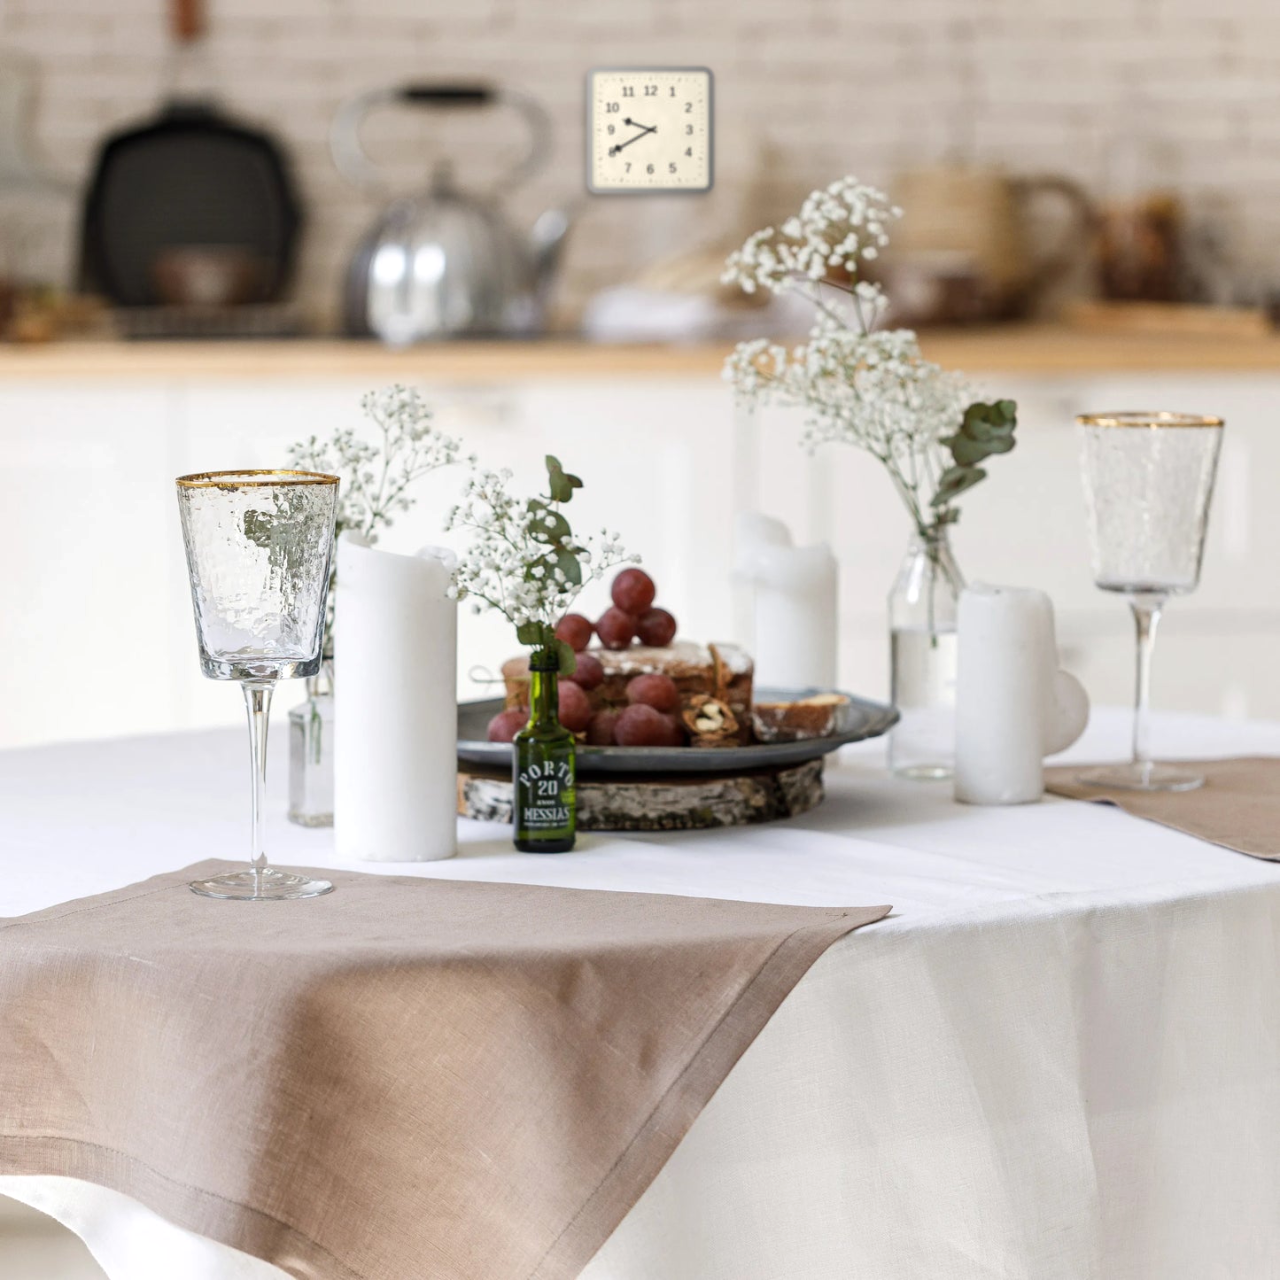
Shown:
9,40
